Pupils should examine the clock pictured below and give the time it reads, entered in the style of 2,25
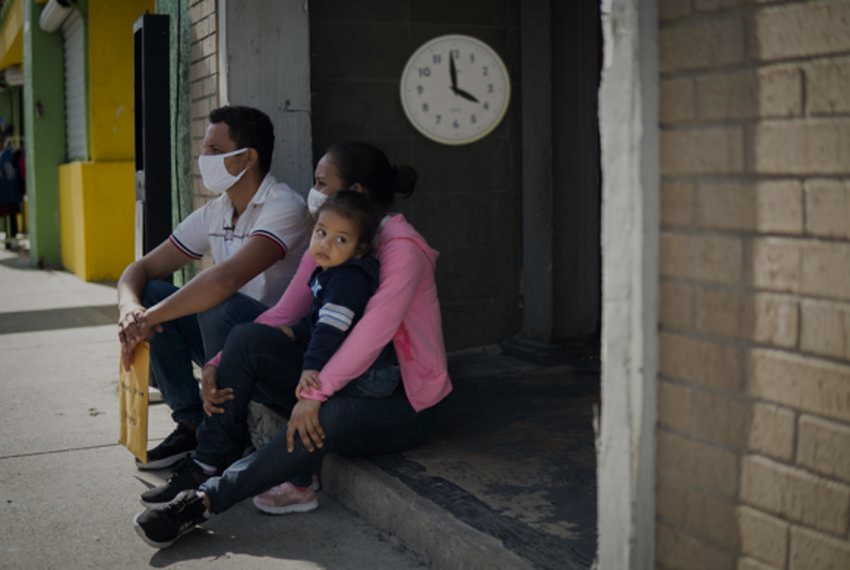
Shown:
3,59
